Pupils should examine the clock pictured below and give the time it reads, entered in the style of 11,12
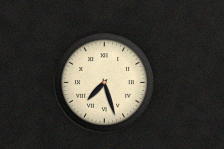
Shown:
7,27
